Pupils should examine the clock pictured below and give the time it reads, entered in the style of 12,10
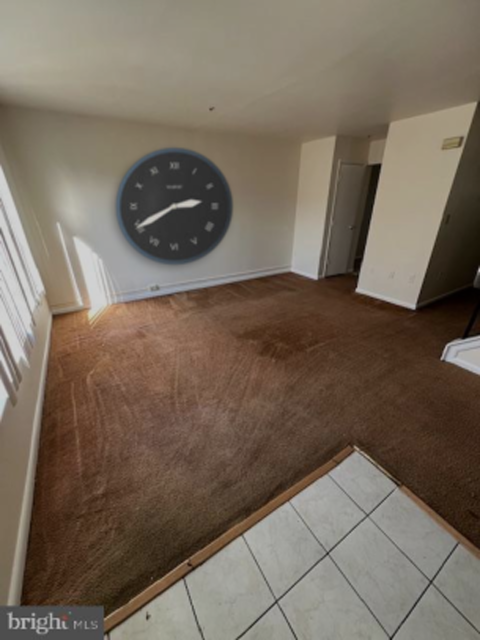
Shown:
2,40
